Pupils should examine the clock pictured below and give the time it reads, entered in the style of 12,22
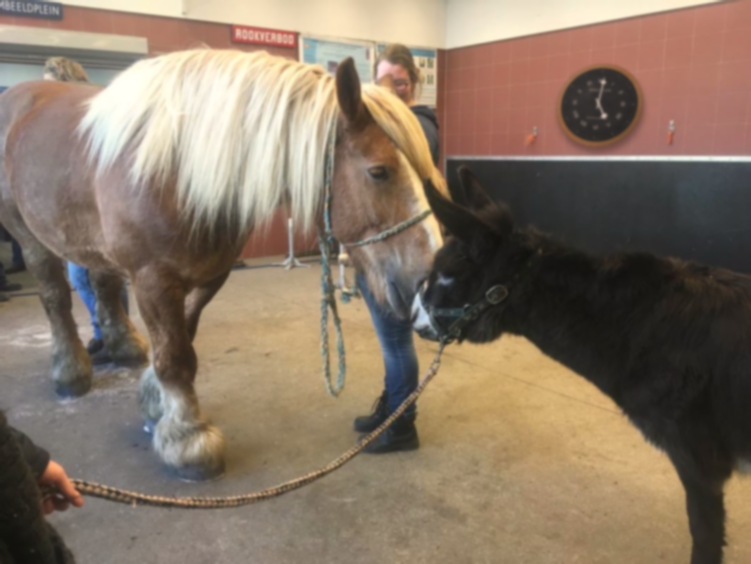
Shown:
5,01
